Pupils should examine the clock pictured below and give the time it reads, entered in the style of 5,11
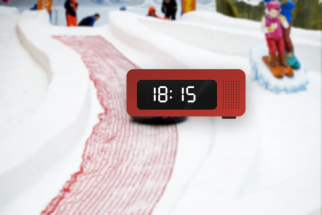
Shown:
18,15
